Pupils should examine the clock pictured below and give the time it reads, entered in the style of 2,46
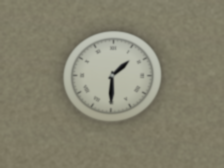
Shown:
1,30
